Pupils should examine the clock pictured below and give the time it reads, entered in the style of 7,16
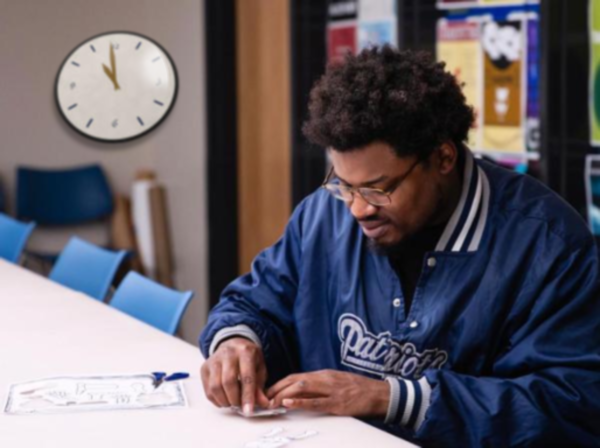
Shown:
10,59
